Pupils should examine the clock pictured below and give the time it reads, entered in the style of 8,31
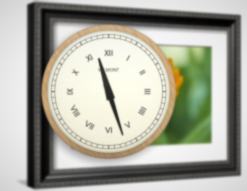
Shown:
11,27
